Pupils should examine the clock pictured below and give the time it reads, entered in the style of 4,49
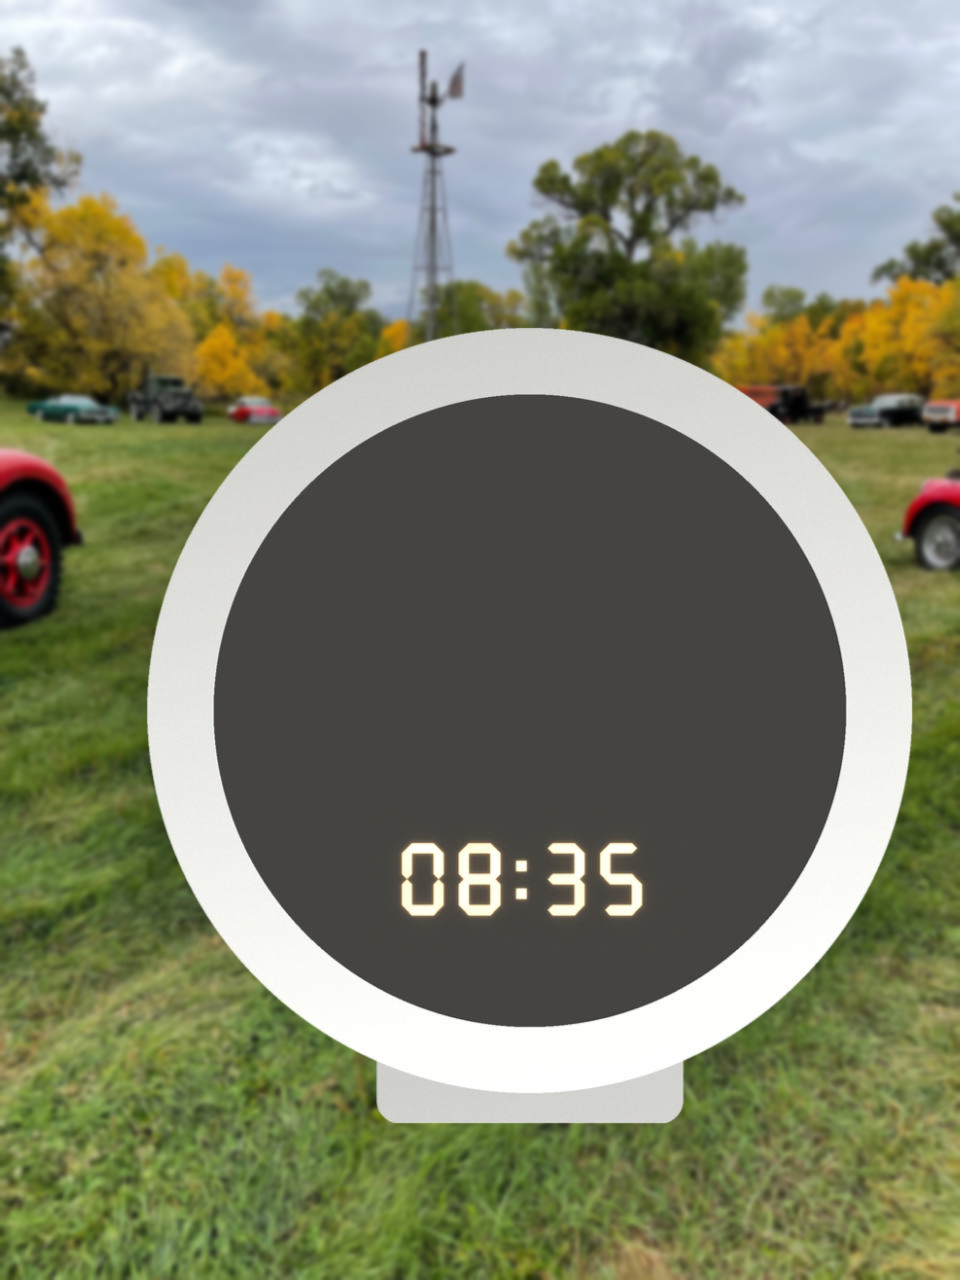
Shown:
8,35
